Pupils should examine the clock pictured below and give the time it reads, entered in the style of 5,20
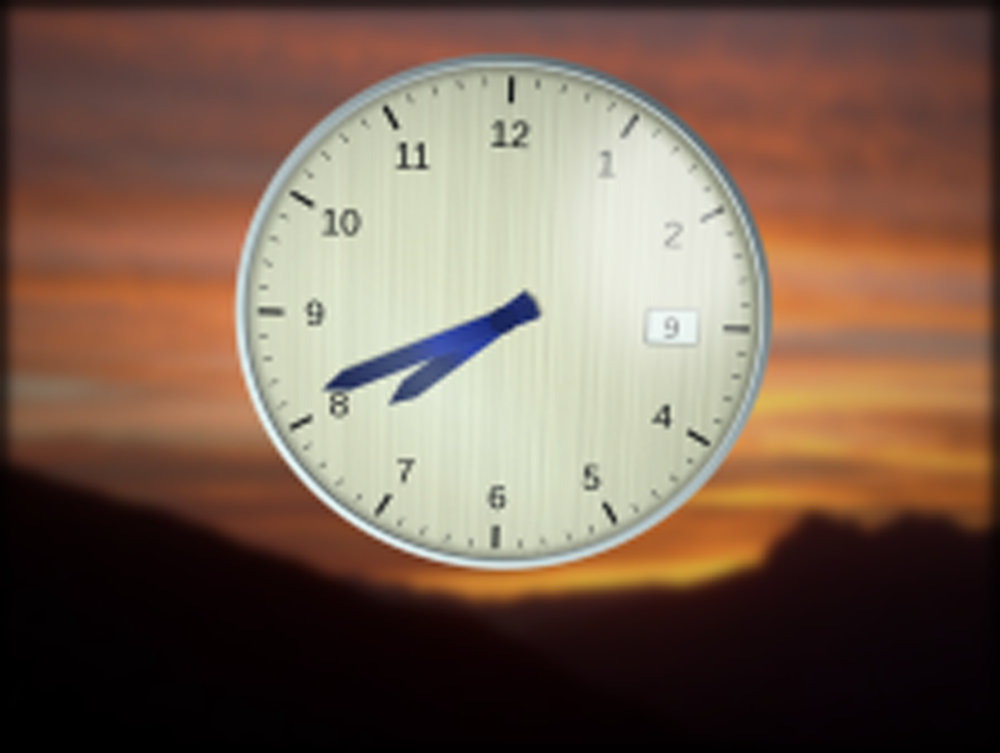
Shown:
7,41
